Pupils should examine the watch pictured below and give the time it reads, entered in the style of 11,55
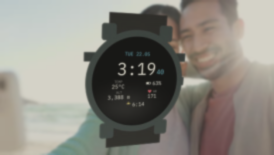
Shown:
3,19
